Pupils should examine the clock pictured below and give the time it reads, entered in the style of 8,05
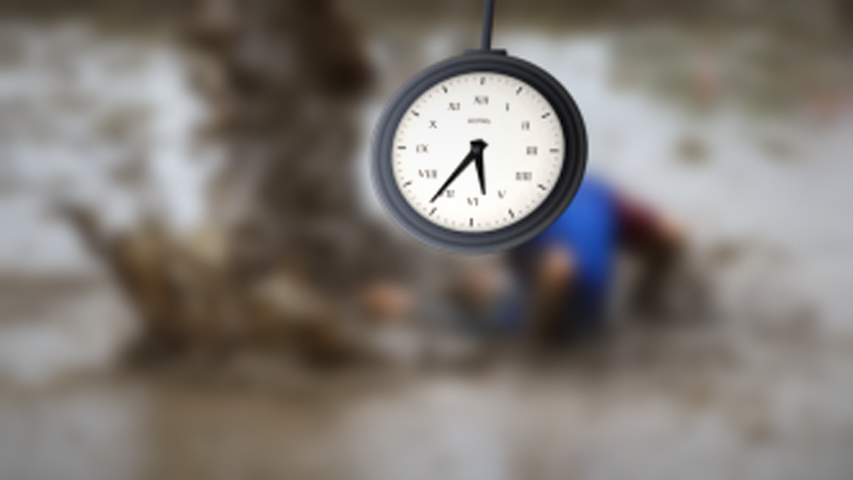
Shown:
5,36
